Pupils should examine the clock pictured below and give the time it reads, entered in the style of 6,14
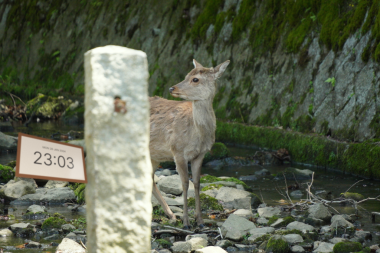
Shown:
23,03
